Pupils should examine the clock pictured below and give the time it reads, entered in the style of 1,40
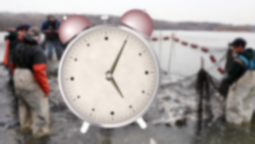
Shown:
5,05
